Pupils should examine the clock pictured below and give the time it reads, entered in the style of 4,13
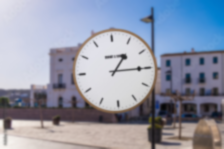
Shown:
1,15
